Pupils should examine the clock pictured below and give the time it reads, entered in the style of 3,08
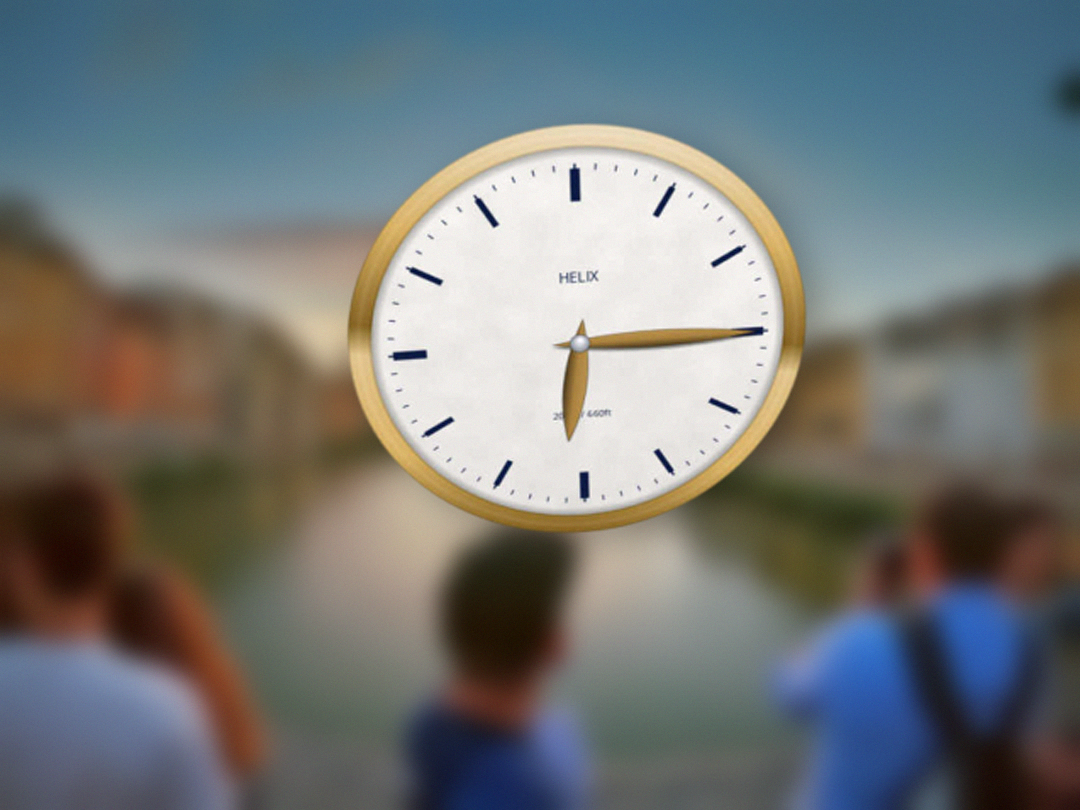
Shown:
6,15
